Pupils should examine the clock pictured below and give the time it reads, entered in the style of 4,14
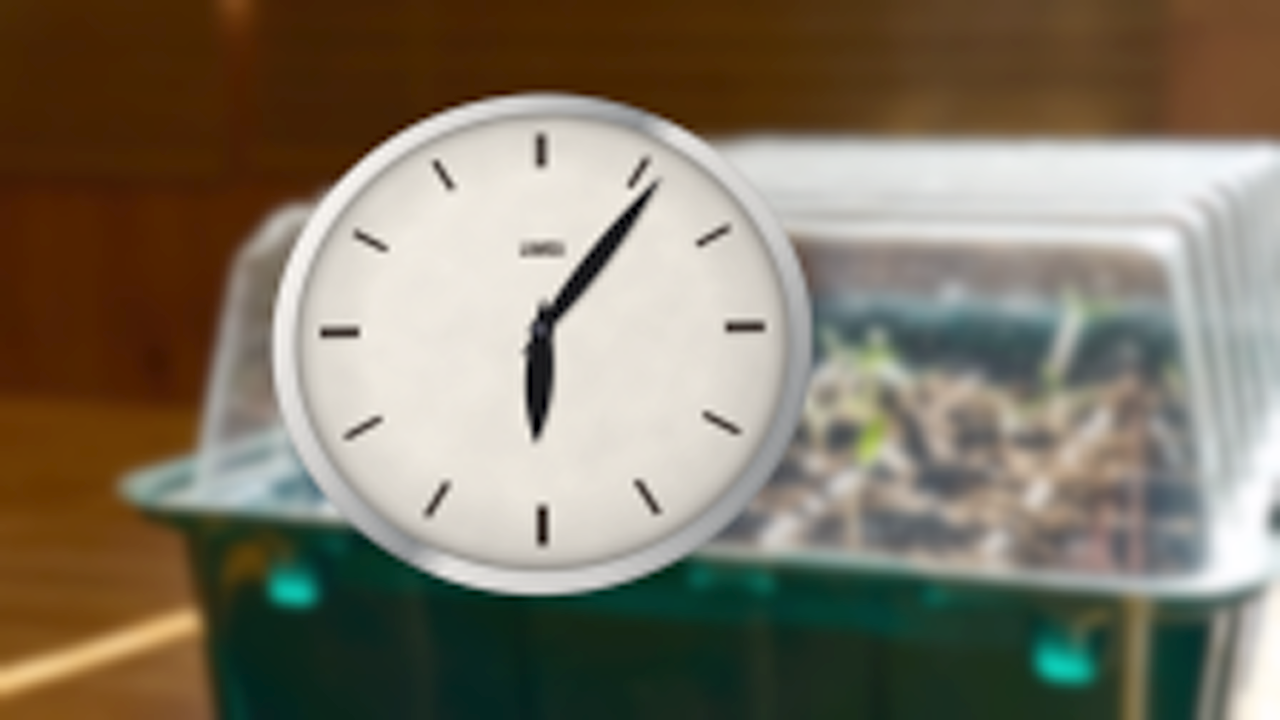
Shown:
6,06
